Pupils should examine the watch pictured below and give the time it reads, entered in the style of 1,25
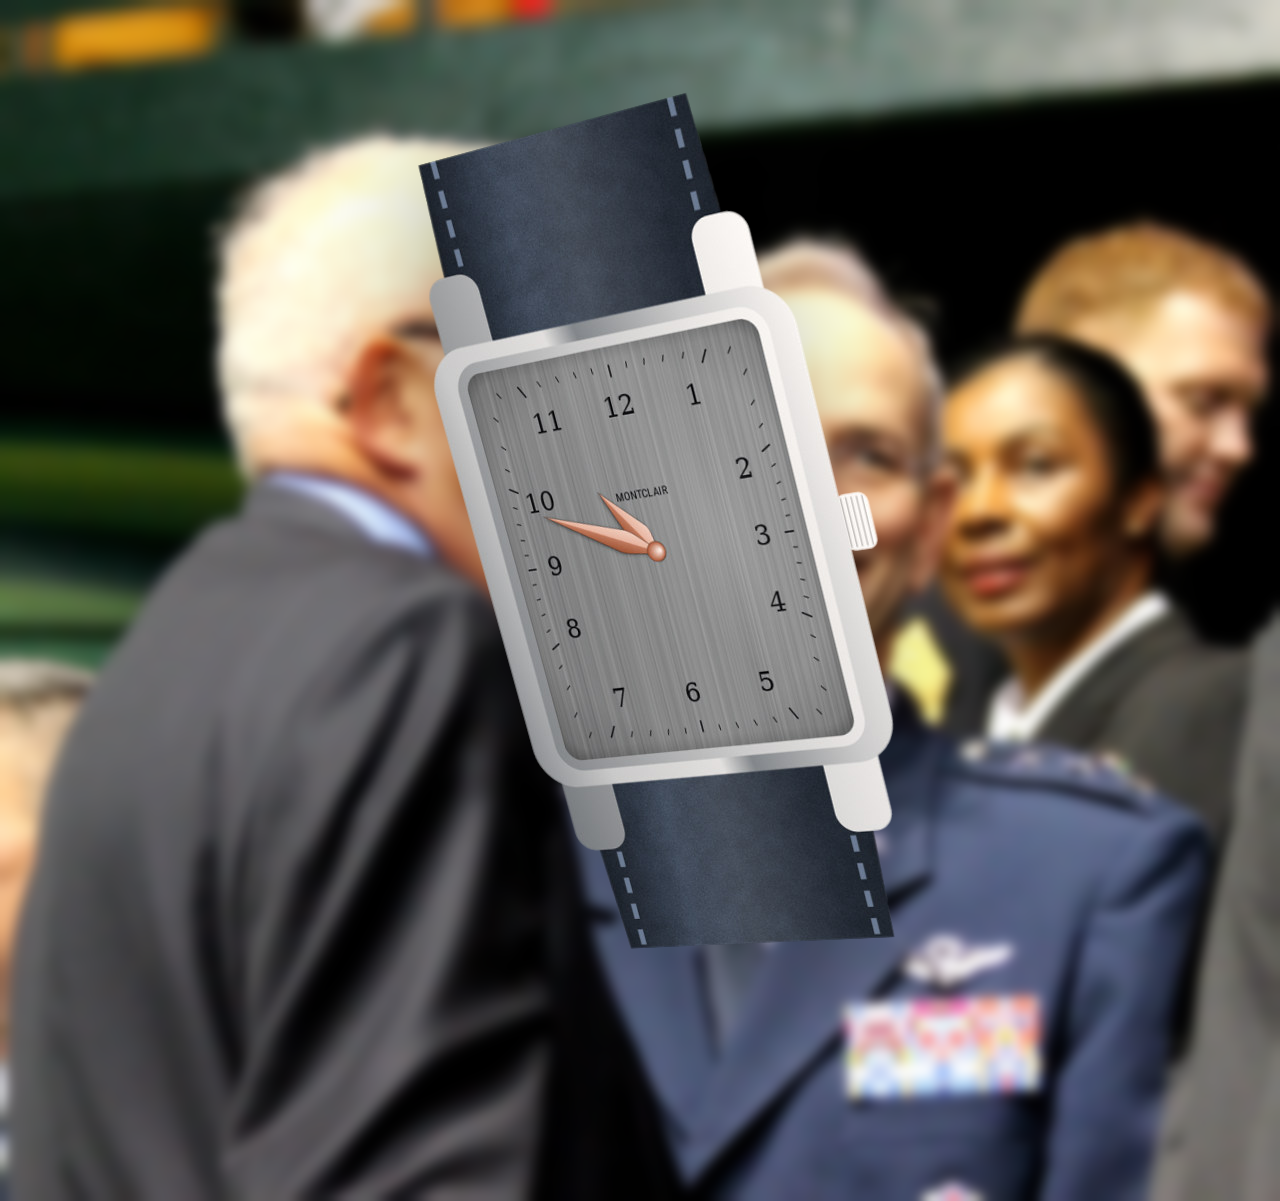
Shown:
10,49
